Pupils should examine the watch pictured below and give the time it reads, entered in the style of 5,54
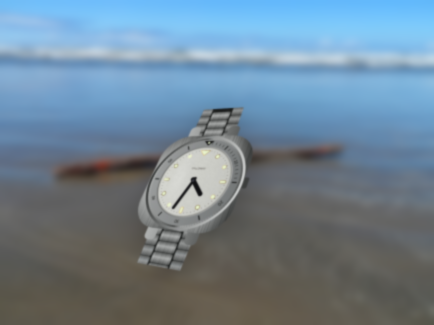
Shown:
4,33
